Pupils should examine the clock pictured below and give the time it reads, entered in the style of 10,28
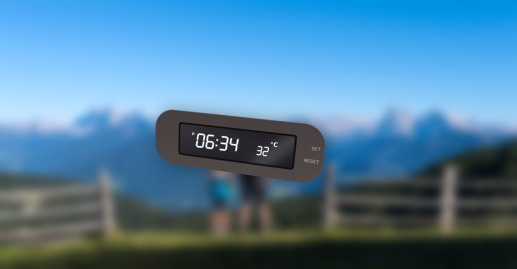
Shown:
6,34
